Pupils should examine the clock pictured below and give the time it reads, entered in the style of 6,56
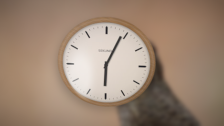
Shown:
6,04
